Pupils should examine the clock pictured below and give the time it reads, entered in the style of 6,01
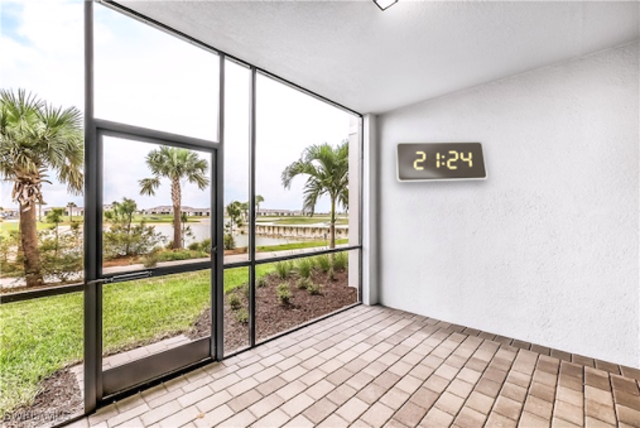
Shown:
21,24
